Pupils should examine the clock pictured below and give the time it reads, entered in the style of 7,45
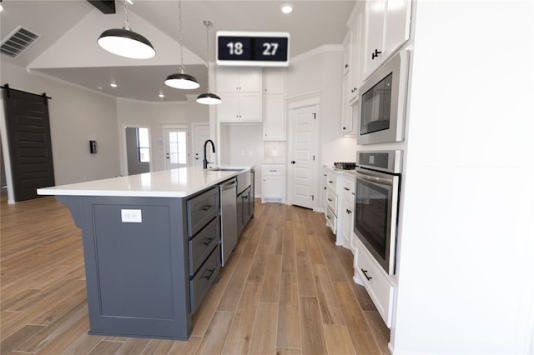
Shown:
18,27
